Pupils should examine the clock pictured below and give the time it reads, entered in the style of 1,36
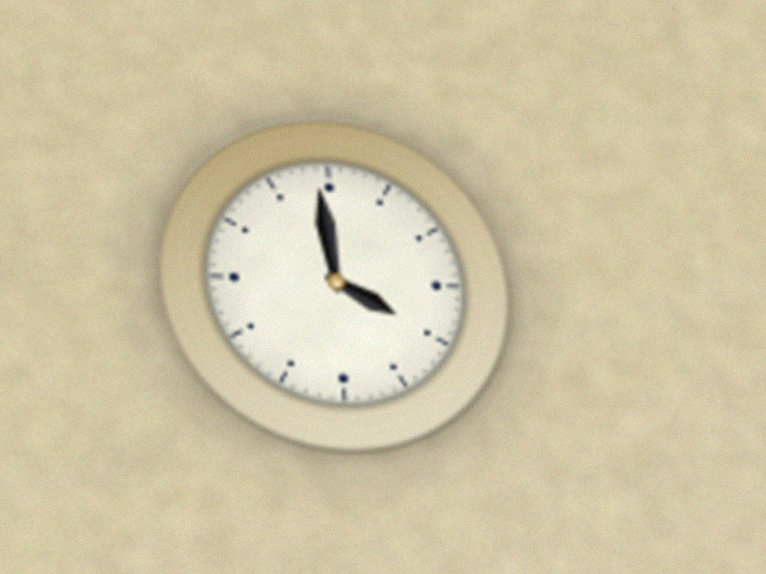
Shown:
3,59
